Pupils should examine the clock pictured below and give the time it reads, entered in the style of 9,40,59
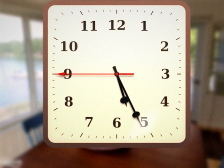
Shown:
5,25,45
